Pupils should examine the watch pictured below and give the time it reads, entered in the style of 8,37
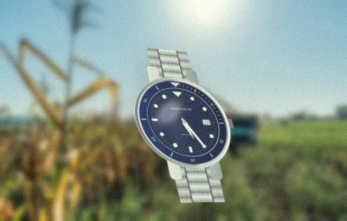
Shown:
5,25
